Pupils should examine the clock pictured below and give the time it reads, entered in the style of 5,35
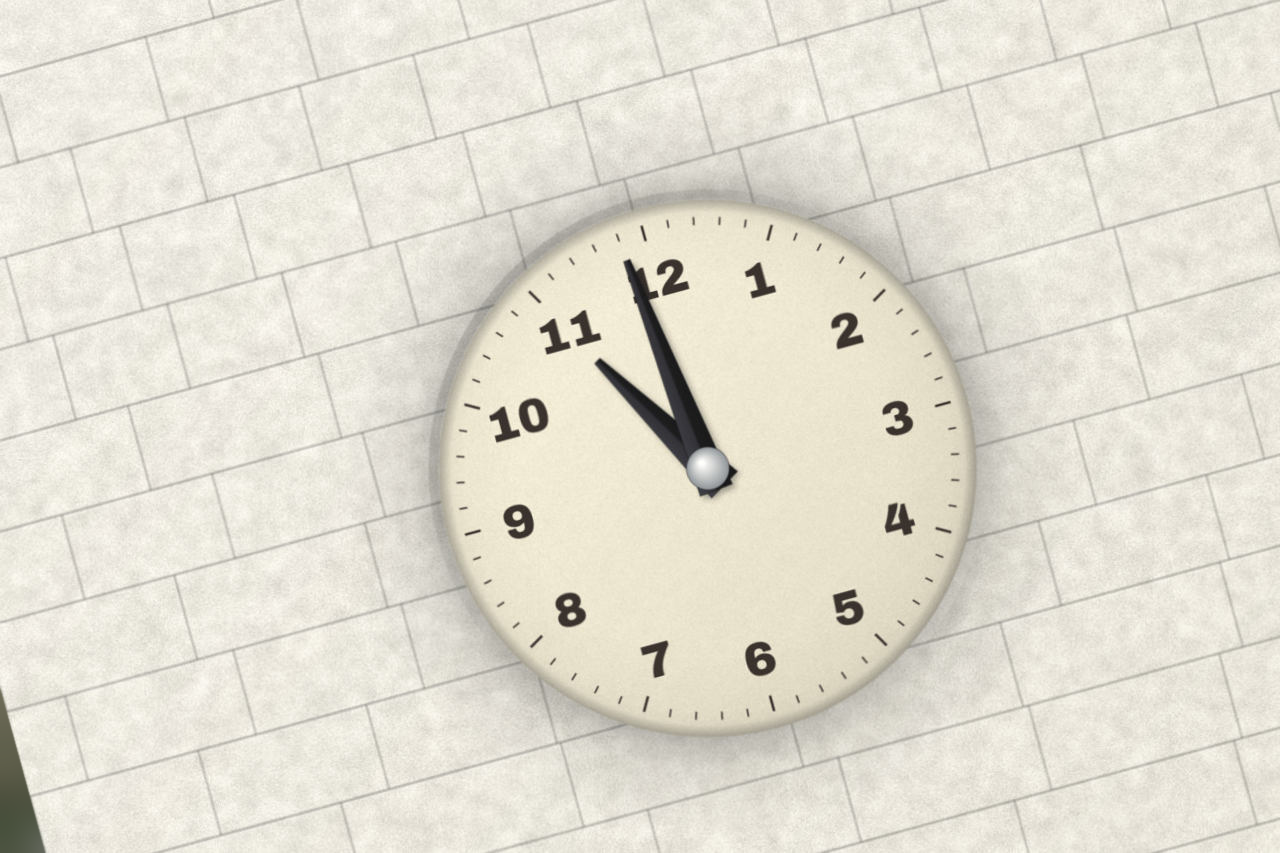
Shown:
10,59
